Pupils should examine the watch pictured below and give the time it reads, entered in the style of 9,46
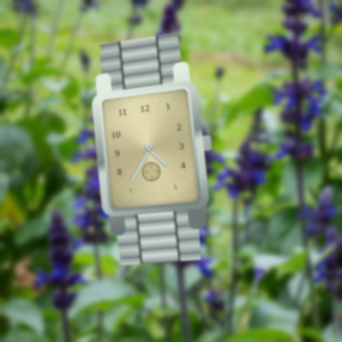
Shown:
4,36
